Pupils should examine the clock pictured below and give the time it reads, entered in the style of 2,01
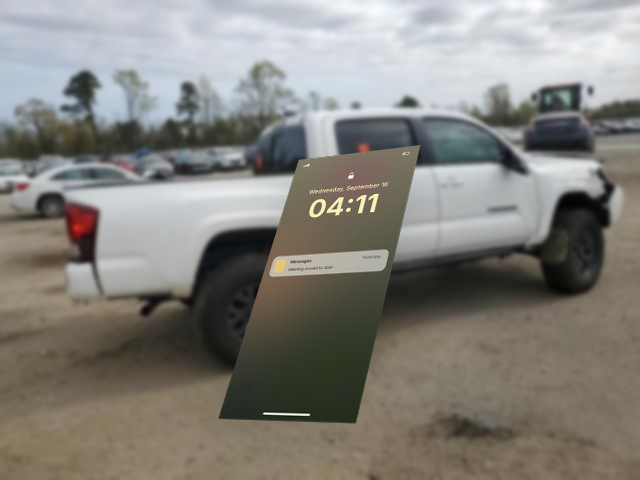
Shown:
4,11
